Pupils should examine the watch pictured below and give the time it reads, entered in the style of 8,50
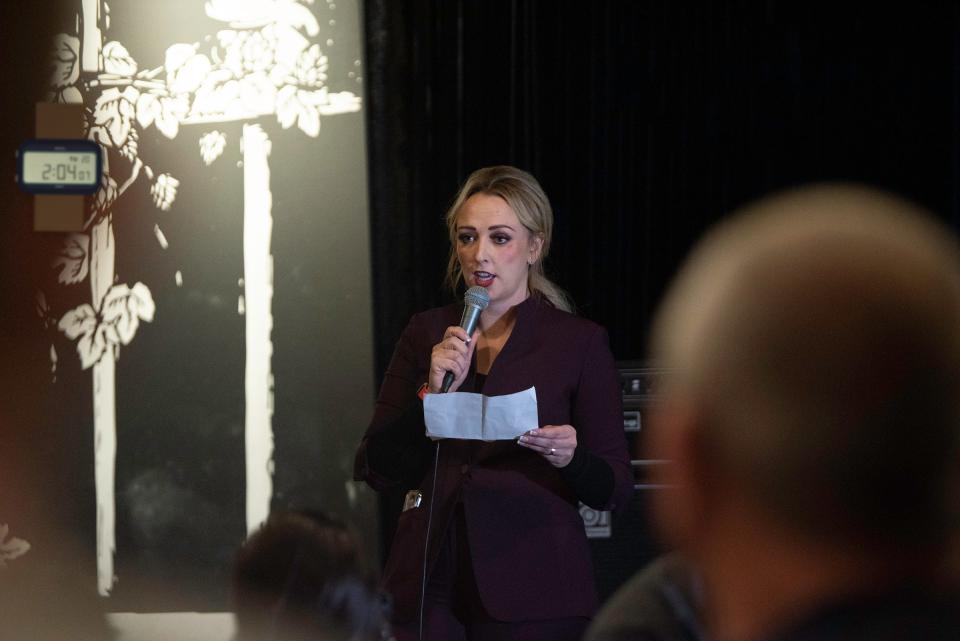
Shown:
2,04
